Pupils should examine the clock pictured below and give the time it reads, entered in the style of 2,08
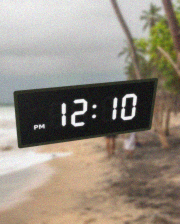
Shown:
12,10
